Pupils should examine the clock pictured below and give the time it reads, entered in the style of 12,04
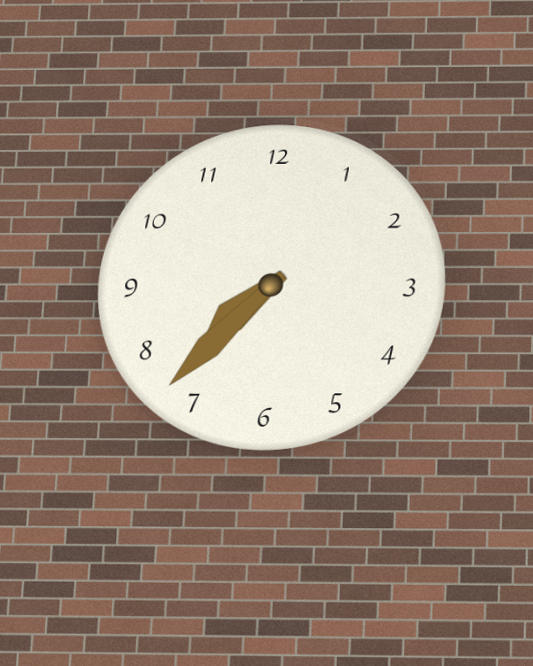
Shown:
7,37
